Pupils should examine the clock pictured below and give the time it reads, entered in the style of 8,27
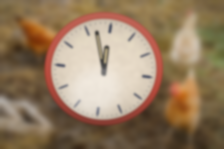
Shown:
11,57
